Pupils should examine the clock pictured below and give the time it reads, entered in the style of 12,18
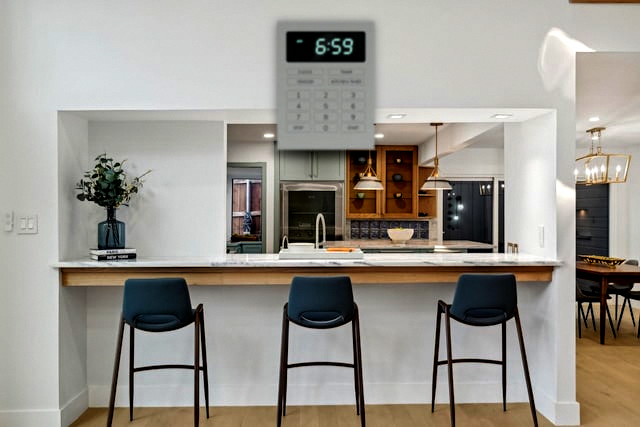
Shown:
6,59
